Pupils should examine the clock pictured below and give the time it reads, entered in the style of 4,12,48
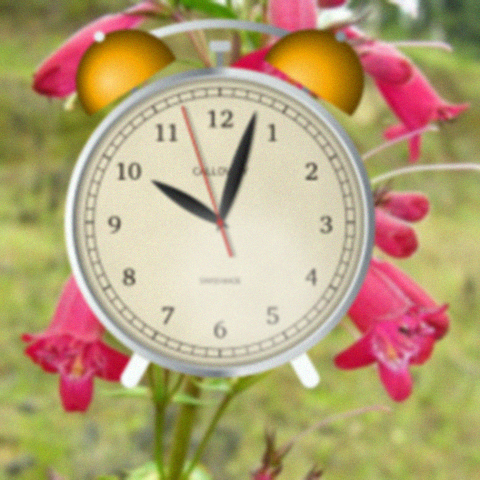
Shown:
10,02,57
